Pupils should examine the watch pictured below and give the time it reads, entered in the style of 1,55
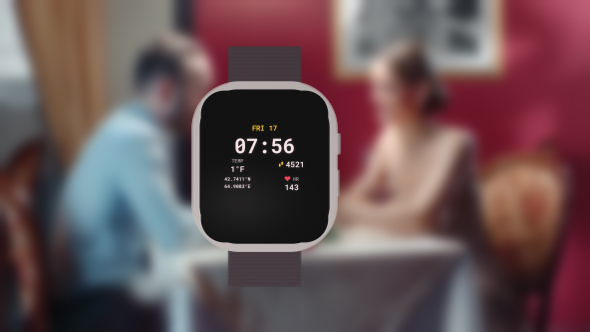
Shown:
7,56
